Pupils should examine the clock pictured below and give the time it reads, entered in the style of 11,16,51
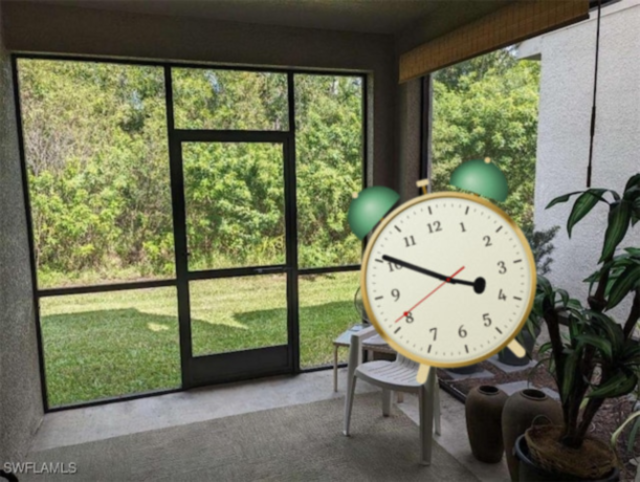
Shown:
3,50,41
